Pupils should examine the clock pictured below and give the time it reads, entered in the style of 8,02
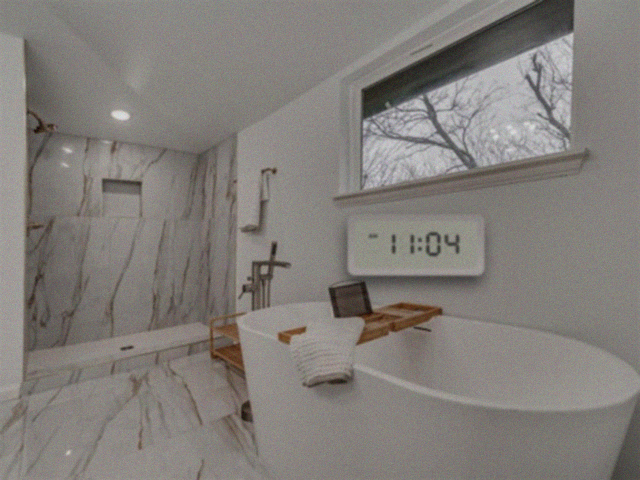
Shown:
11,04
